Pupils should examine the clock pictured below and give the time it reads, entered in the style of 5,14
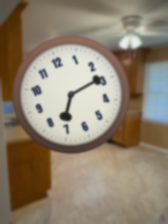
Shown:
7,14
